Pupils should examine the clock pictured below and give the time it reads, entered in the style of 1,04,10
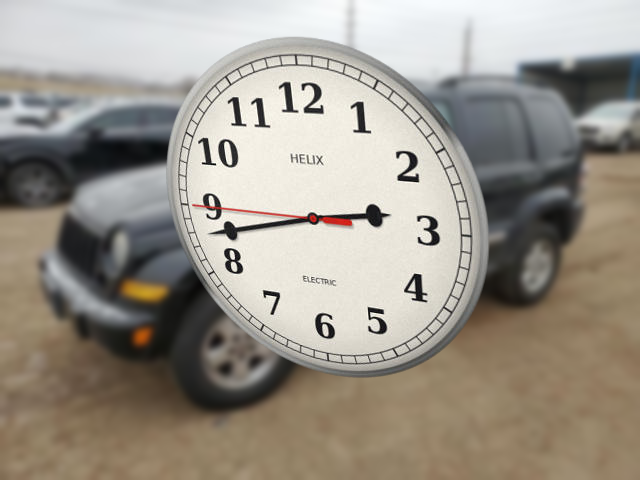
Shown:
2,42,45
